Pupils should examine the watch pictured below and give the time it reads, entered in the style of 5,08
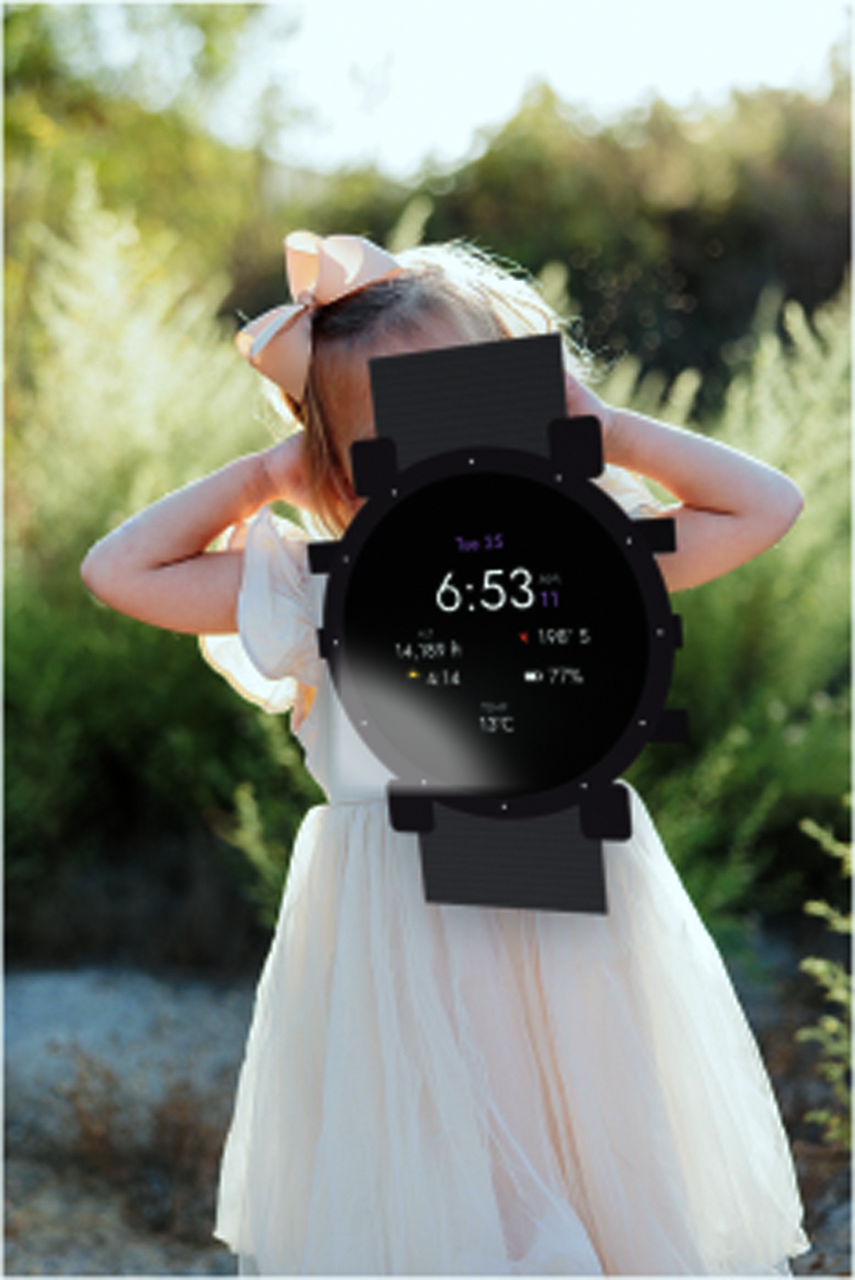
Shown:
6,53
